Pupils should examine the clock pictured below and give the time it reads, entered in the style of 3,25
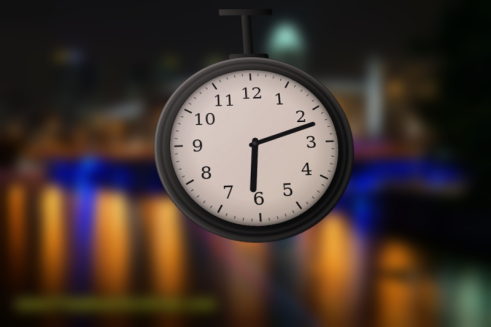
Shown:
6,12
